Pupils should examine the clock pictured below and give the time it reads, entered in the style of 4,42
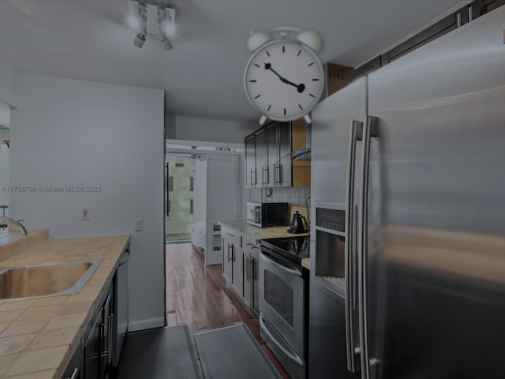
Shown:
3,52
